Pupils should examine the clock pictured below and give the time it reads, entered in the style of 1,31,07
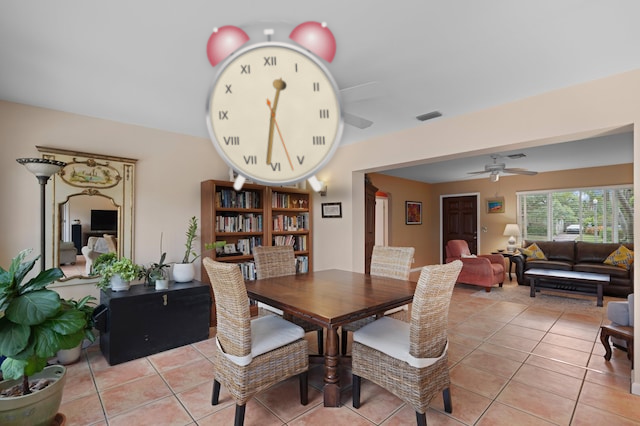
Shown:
12,31,27
